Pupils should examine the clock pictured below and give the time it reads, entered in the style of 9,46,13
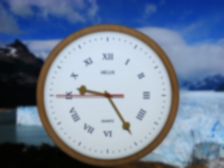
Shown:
9,24,45
